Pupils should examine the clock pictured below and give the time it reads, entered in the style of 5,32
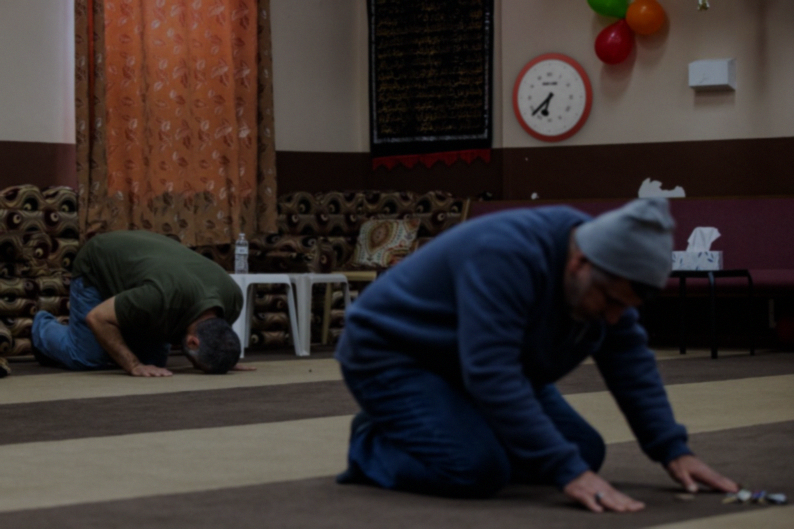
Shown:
6,38
